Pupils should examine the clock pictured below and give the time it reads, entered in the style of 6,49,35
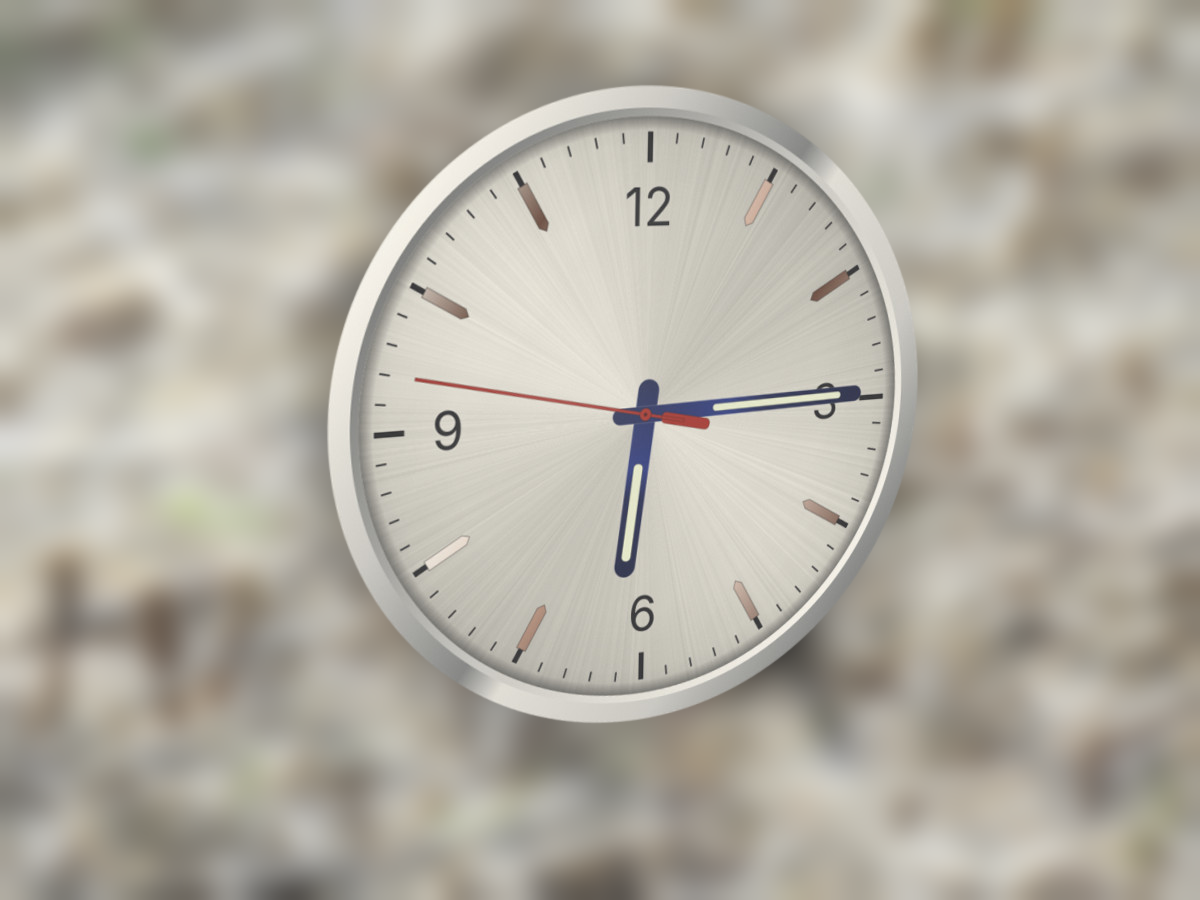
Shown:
6,14,47
